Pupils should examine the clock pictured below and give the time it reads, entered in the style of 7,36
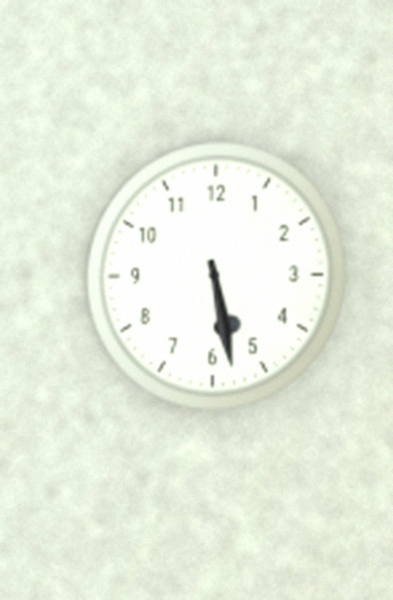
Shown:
5,28
